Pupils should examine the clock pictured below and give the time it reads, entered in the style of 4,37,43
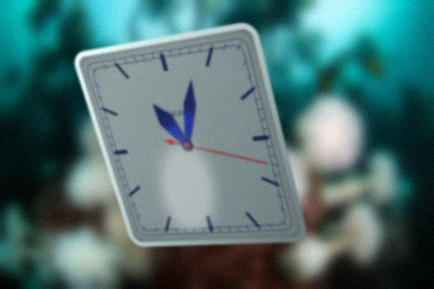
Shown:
11,03,18
